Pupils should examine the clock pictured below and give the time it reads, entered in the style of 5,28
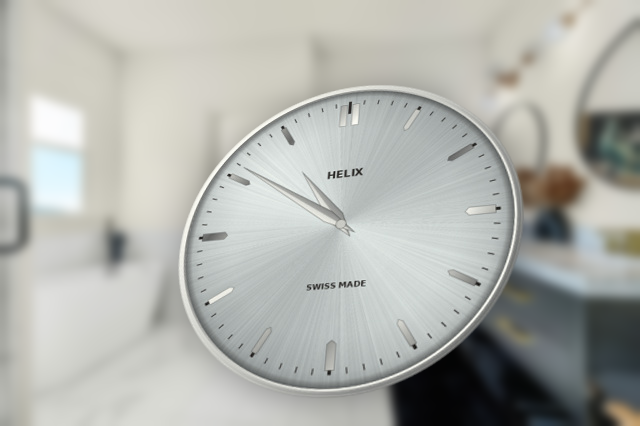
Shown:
10,51
